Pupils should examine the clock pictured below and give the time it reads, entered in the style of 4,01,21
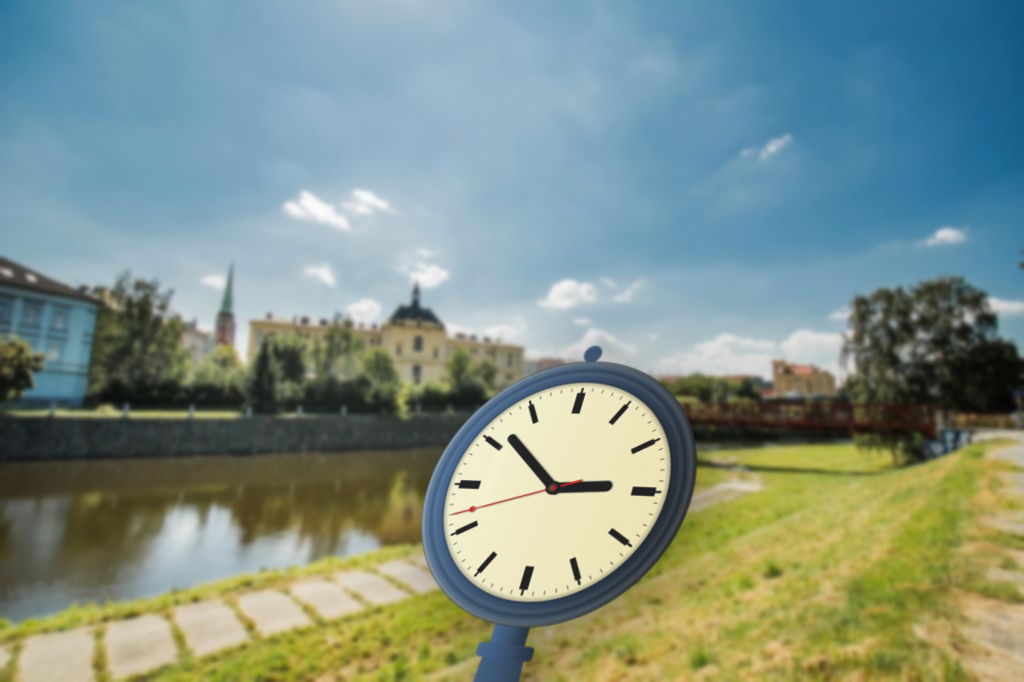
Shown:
2,51,42
